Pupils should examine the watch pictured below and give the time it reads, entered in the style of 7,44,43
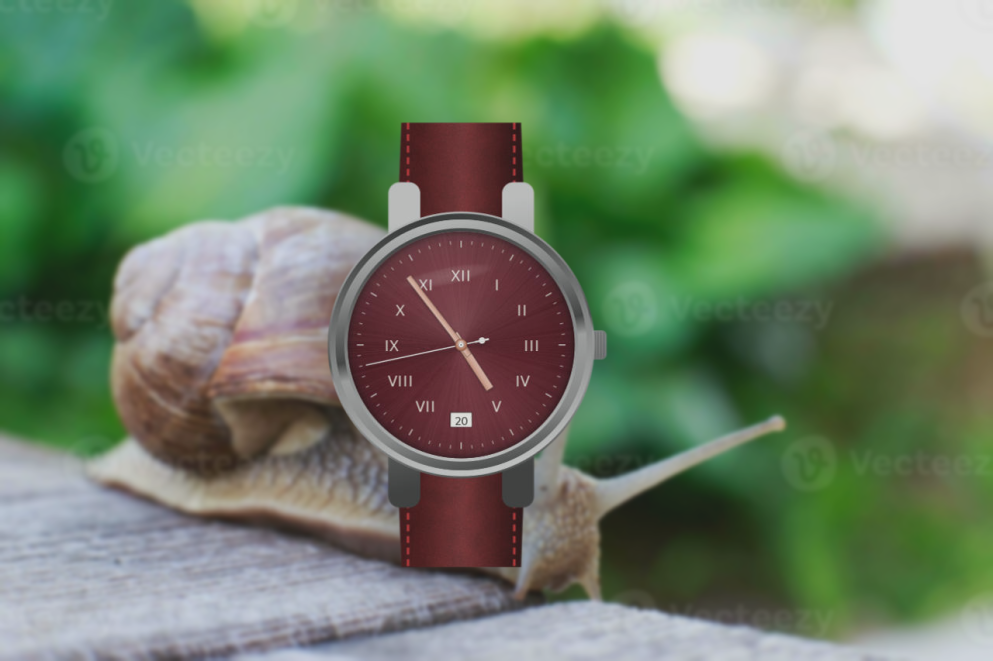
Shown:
4,53,43
